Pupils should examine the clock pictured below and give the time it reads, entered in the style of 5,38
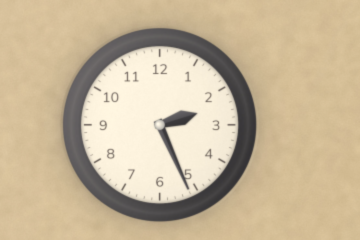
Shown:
2,26
